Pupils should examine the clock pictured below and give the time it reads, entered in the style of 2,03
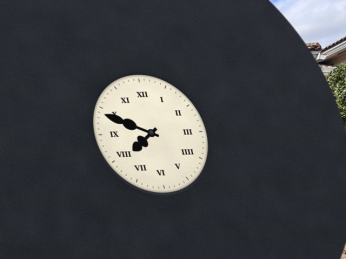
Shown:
7,49
